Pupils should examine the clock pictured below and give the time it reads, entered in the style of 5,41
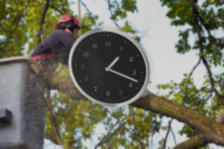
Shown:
1,18
